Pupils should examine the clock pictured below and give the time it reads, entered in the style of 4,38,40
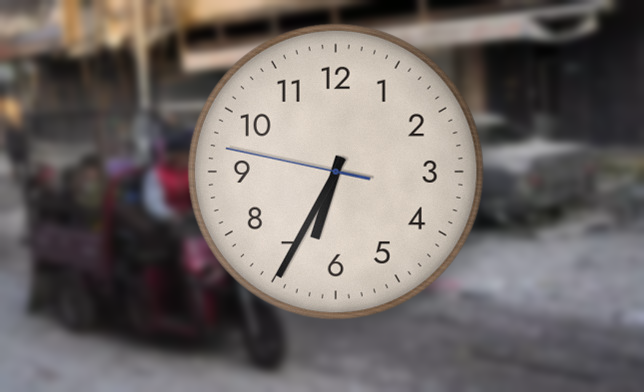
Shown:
6,34,47
